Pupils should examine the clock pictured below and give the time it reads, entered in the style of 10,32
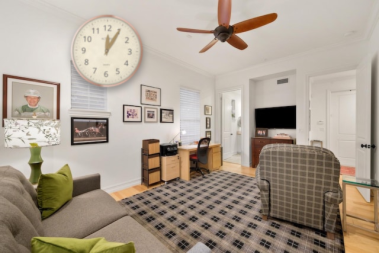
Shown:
12,05
